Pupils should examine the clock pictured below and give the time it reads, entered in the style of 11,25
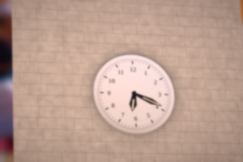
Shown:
6,19
